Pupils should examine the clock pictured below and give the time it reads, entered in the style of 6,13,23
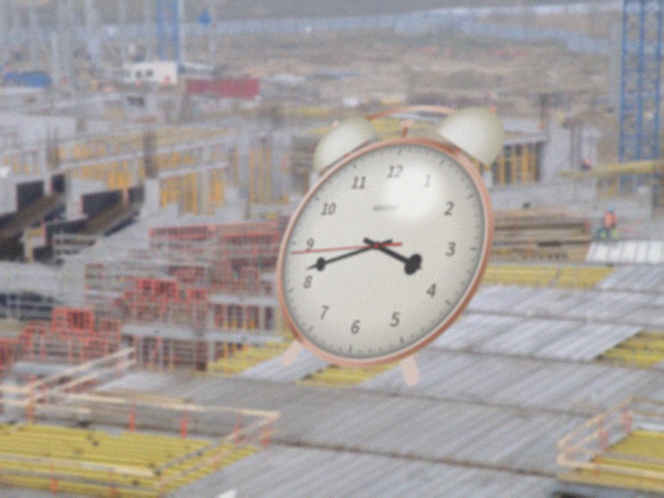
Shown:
3,41,44
